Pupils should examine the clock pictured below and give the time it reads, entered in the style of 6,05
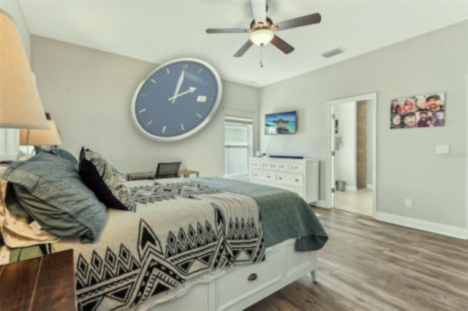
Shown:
2,00
